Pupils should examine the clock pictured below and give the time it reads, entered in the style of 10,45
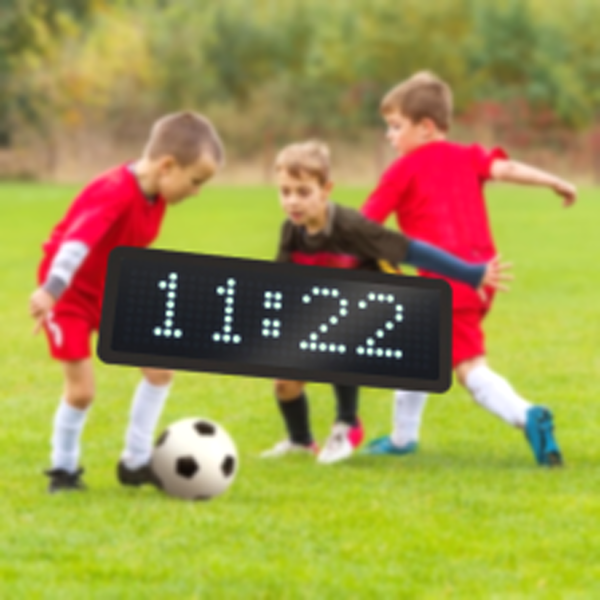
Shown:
11,22
